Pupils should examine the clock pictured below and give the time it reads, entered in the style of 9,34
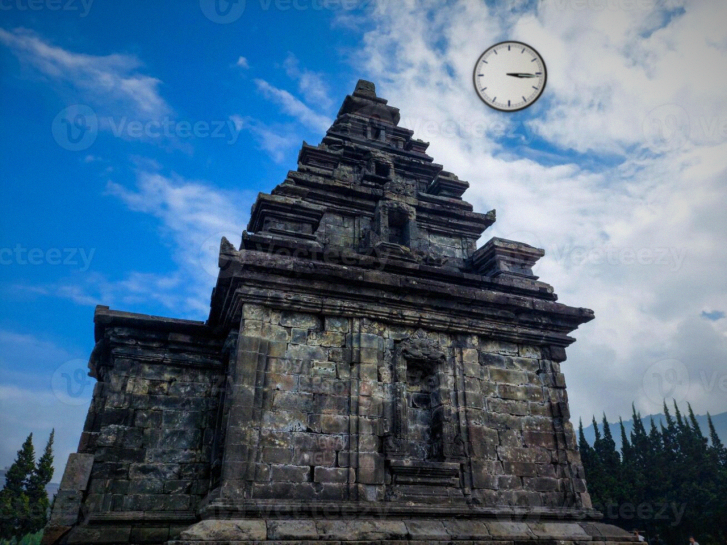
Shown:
3,16
